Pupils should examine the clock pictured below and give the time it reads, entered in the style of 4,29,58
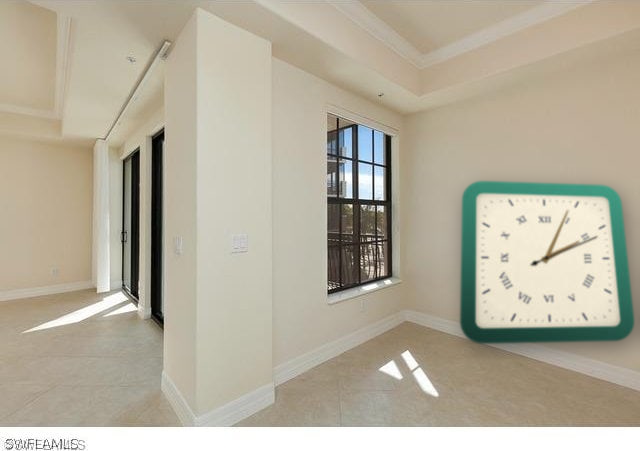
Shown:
2,04,11
